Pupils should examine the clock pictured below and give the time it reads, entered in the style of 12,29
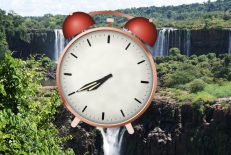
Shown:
7,40
